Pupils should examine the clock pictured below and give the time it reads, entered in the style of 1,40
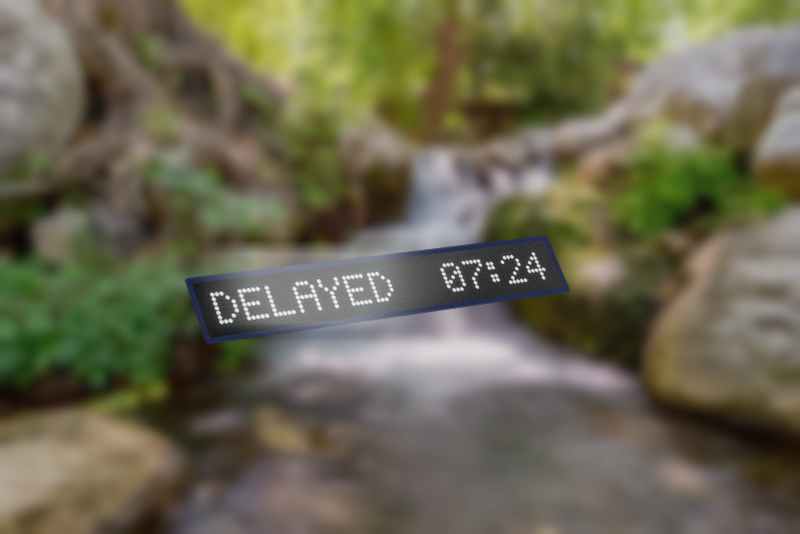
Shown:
7,24
